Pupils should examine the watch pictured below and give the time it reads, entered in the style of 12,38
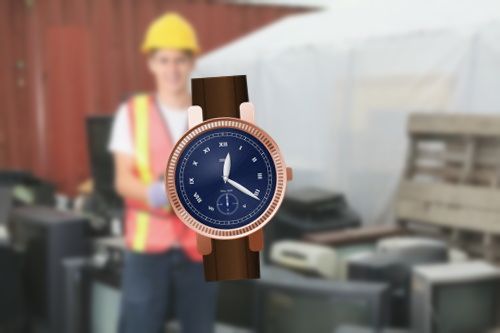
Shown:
12,21
